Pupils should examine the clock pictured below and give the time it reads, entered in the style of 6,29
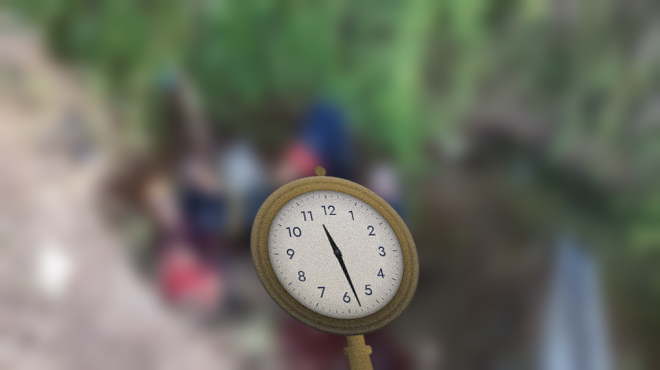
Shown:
11,28
